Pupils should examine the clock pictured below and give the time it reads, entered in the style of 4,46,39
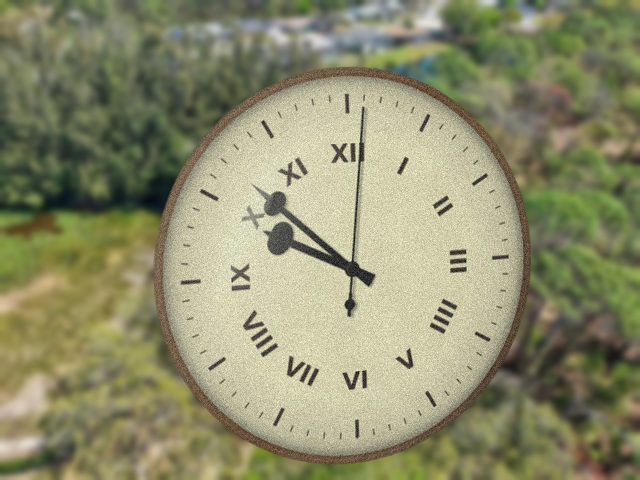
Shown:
9,52,01
